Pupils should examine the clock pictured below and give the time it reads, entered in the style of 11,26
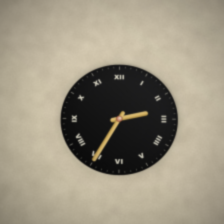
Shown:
2,35
